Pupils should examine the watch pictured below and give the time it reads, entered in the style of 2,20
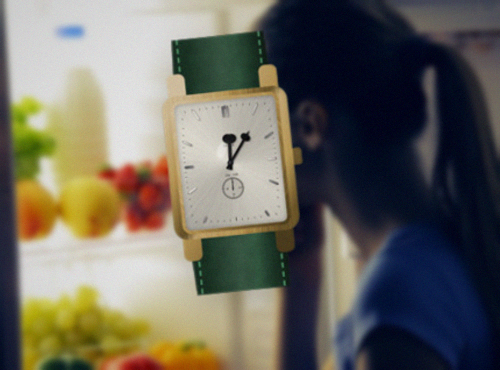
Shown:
12,06
